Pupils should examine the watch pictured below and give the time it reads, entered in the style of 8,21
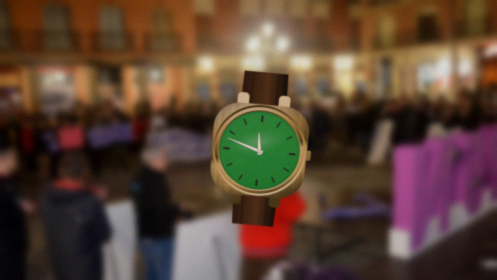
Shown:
11,48
